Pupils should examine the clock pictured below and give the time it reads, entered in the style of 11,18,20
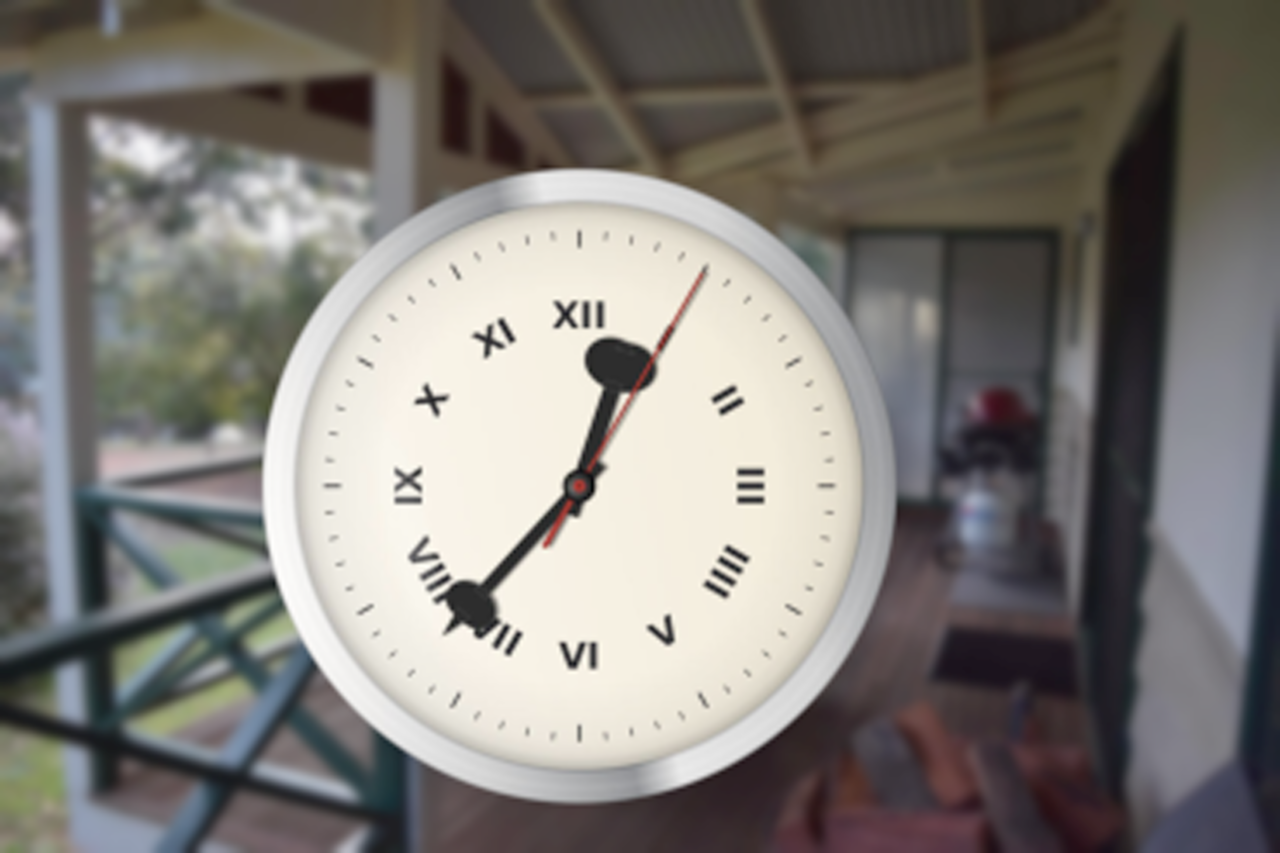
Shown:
12,37,05
